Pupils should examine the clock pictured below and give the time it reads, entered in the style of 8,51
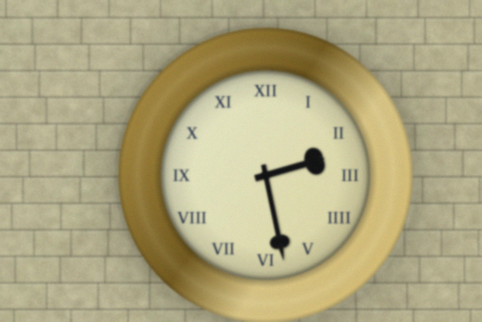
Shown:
2,28
